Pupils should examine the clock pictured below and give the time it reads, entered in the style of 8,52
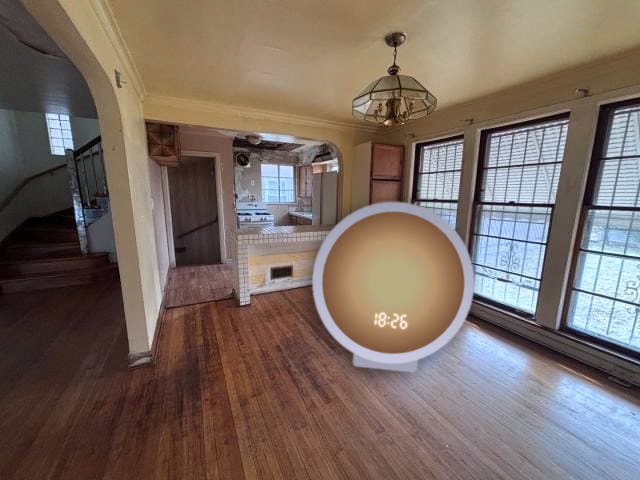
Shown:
18,26
